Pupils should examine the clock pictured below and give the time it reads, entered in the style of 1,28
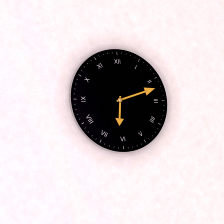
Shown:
6,12
